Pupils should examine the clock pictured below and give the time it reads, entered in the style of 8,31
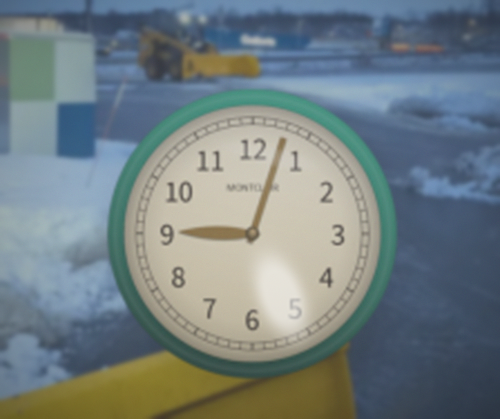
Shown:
9,03
